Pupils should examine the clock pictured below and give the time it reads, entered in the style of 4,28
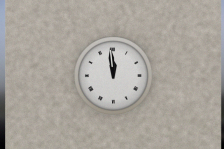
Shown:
11,59
